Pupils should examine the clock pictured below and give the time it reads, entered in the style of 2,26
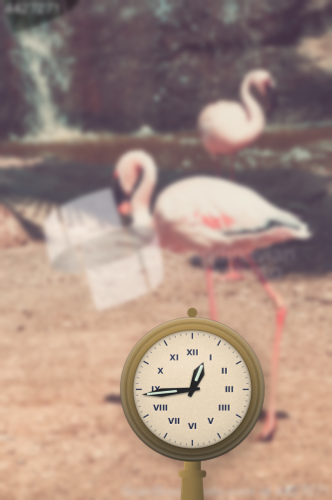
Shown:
12,44
